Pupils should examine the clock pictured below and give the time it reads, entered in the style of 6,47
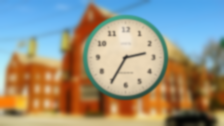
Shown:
2,35
